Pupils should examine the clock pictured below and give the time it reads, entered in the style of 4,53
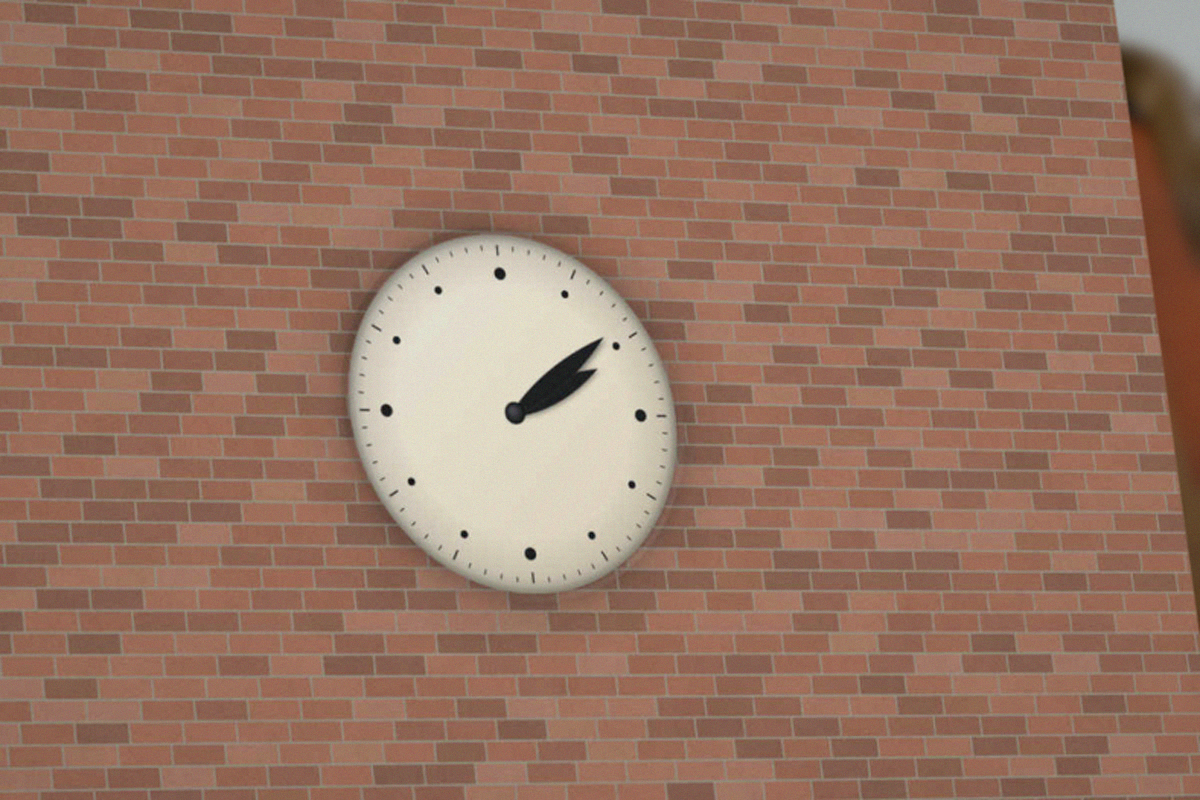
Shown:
2,09
